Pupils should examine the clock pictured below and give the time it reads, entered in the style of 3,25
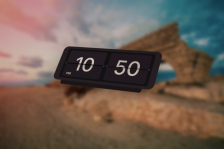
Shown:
10,50
